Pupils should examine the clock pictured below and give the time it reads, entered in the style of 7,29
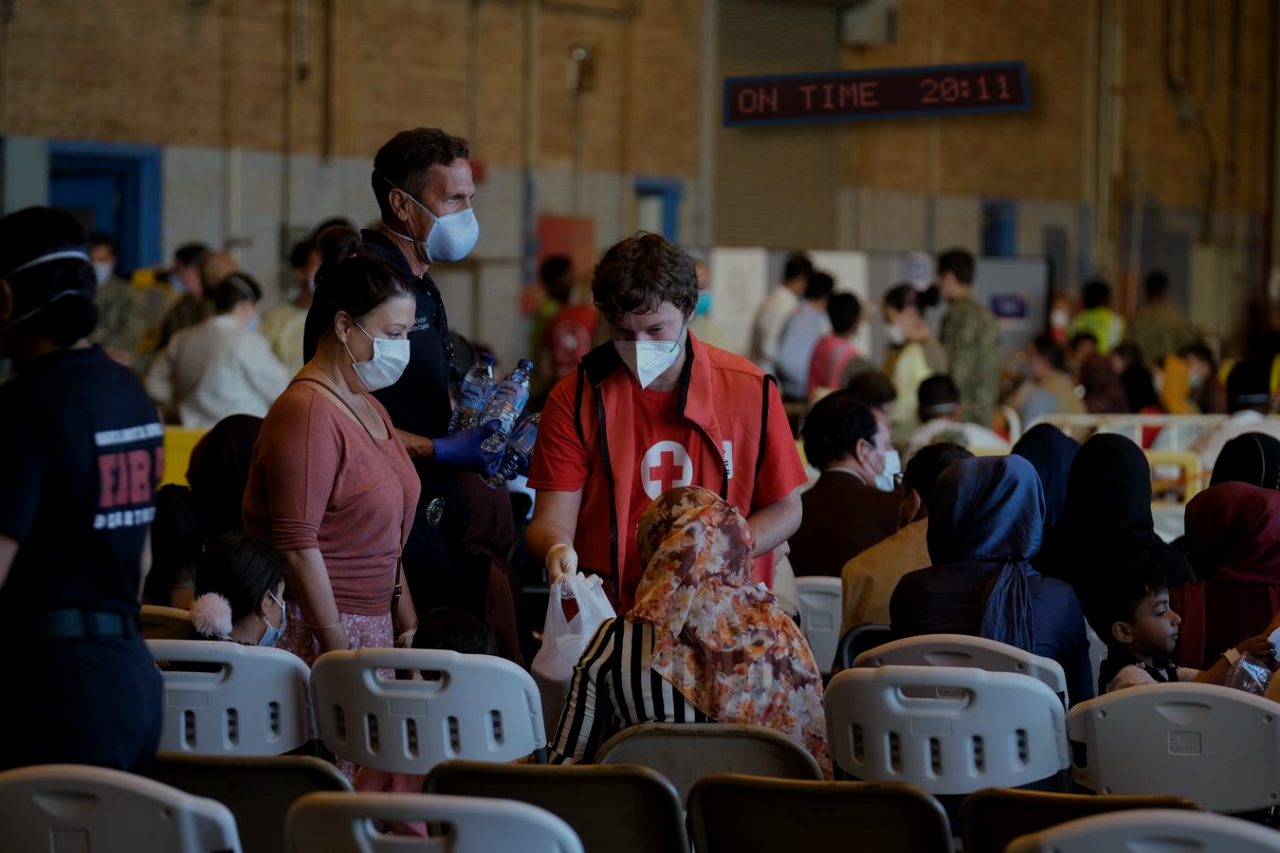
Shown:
20,11
